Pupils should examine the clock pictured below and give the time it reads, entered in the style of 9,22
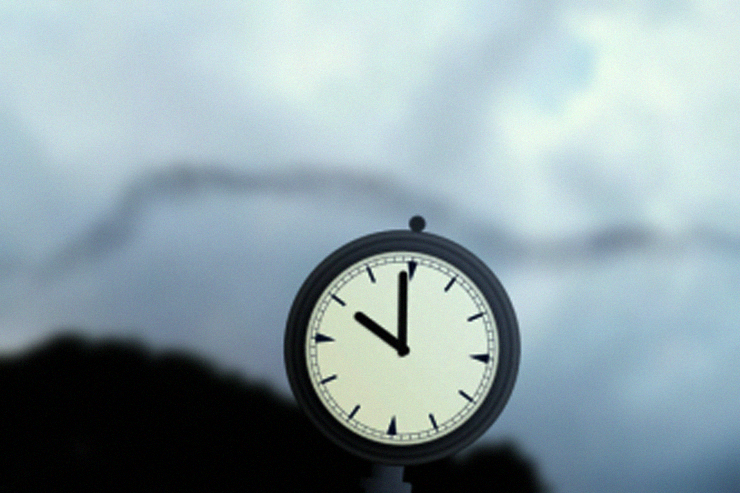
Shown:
9,59
